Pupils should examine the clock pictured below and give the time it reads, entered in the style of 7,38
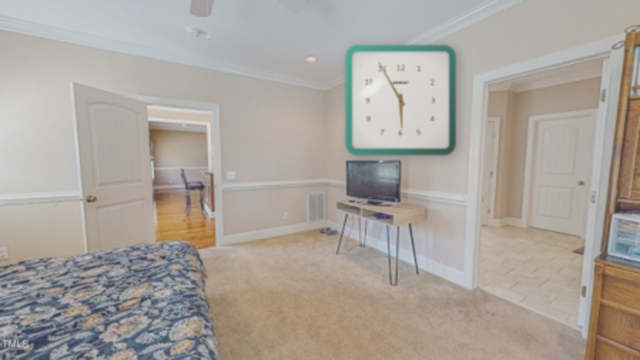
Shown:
5,55
